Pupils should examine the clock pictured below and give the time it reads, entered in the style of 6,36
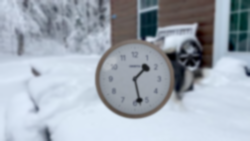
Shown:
1,28
